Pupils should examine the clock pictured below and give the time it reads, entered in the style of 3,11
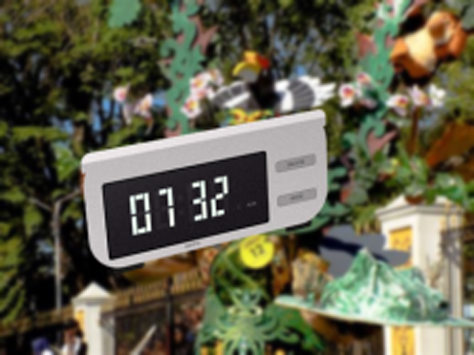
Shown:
7,32
